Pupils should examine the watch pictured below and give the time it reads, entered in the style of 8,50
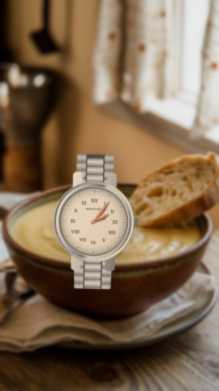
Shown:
2,06
